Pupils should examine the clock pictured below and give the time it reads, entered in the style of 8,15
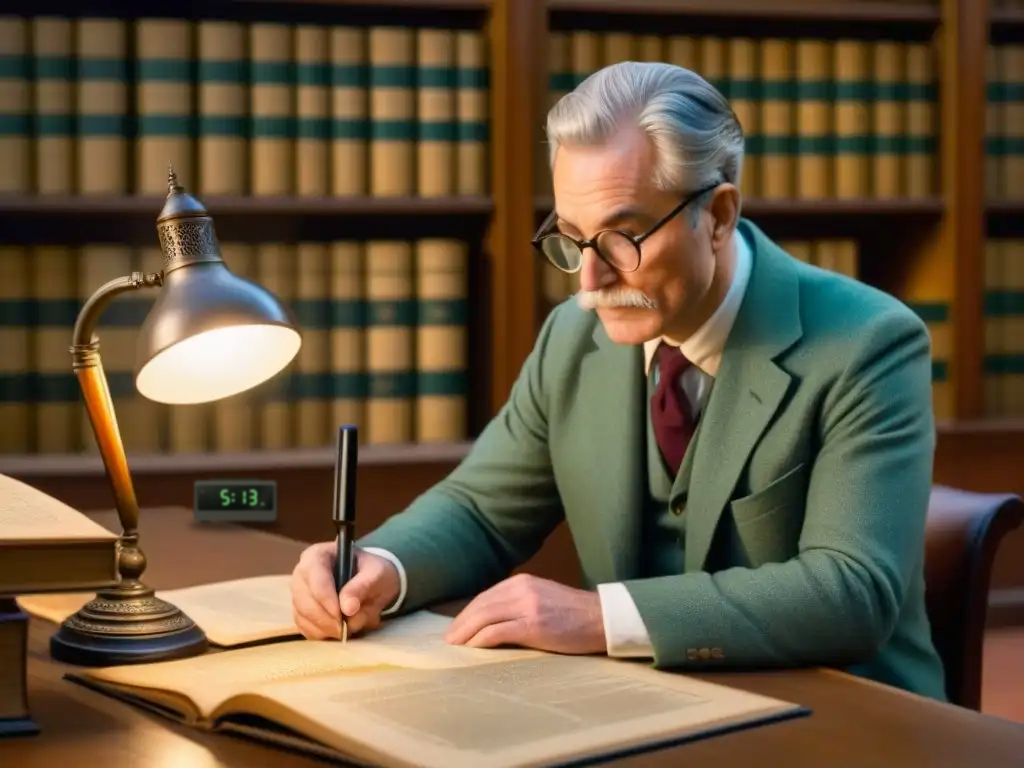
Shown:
5,13
